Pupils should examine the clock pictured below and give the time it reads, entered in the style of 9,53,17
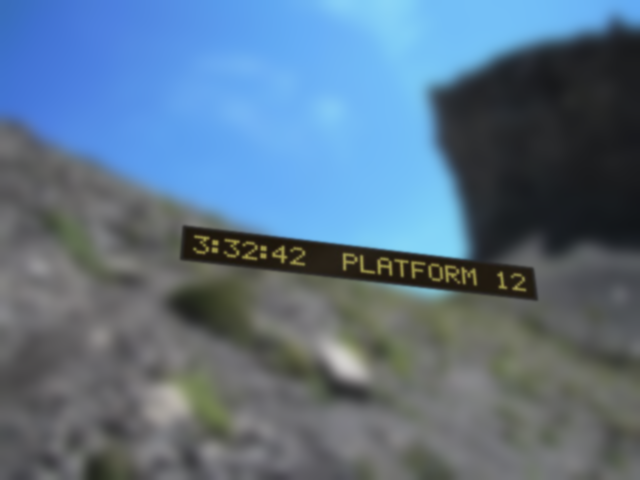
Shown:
3,32,42
